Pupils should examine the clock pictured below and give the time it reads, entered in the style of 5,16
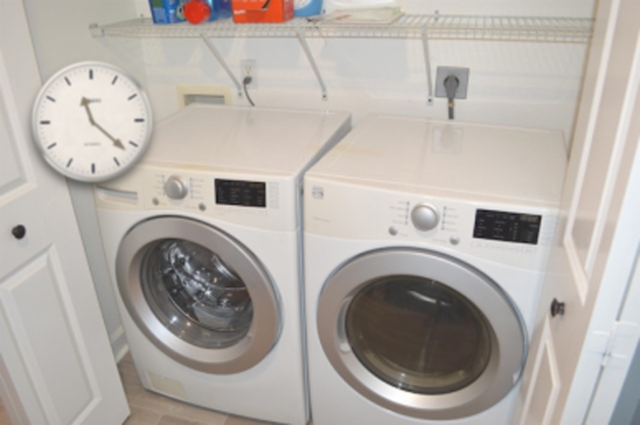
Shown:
11,22
